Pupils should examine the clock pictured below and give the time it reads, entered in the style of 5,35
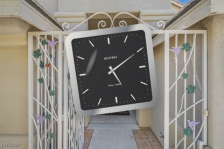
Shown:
5,10
